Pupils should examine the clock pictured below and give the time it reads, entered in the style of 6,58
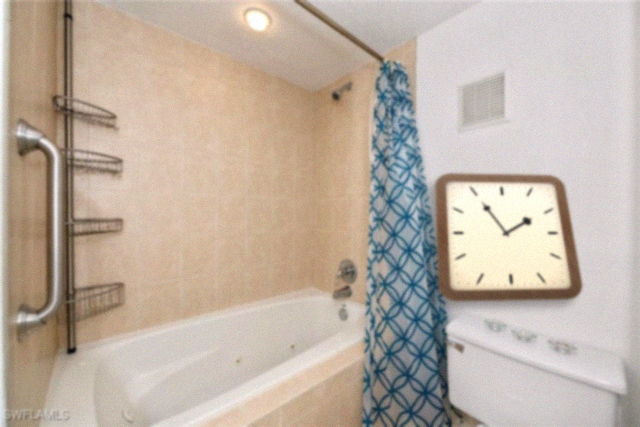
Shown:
1,55
